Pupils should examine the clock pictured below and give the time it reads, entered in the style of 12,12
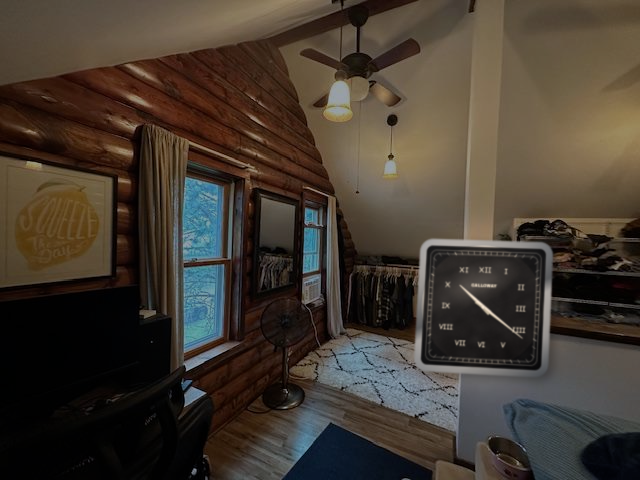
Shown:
10,21
